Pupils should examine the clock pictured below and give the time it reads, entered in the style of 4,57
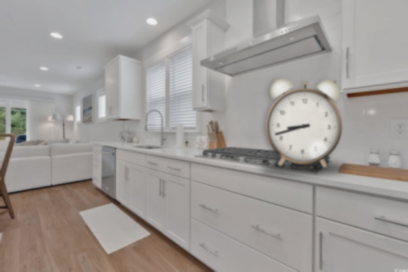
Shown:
8,42
